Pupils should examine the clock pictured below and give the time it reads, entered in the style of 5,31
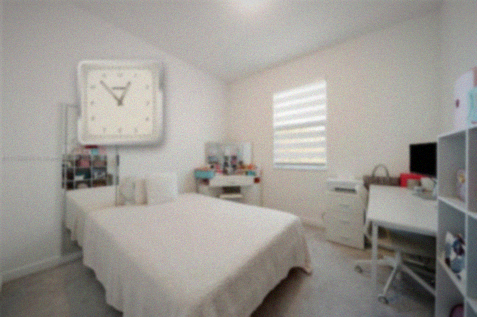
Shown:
12,53
